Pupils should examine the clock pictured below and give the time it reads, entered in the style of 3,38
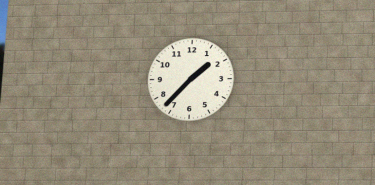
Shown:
1,37
